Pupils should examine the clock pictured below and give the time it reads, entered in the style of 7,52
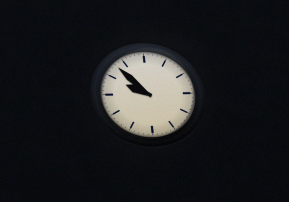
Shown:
9,53
